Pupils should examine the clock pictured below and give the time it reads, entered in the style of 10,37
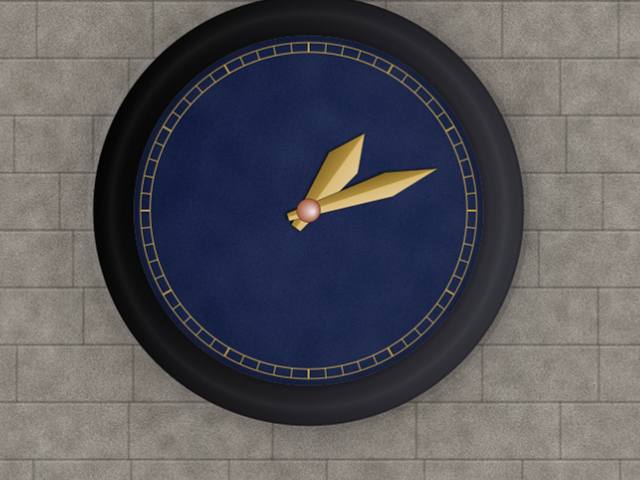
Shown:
1,12
